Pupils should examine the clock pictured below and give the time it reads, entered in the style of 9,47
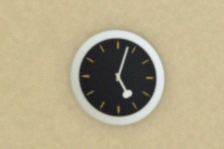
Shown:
5,03
